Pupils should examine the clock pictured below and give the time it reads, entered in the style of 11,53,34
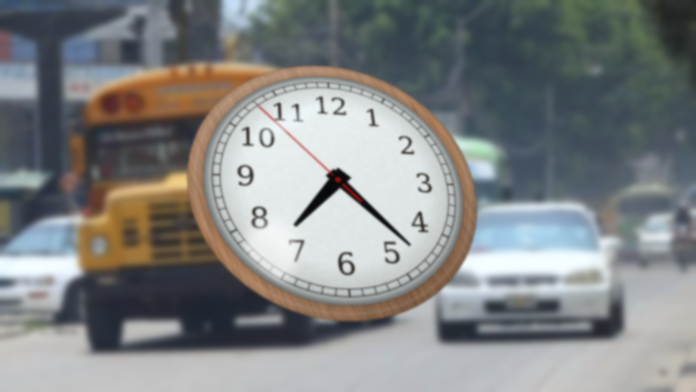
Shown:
7,22,53
